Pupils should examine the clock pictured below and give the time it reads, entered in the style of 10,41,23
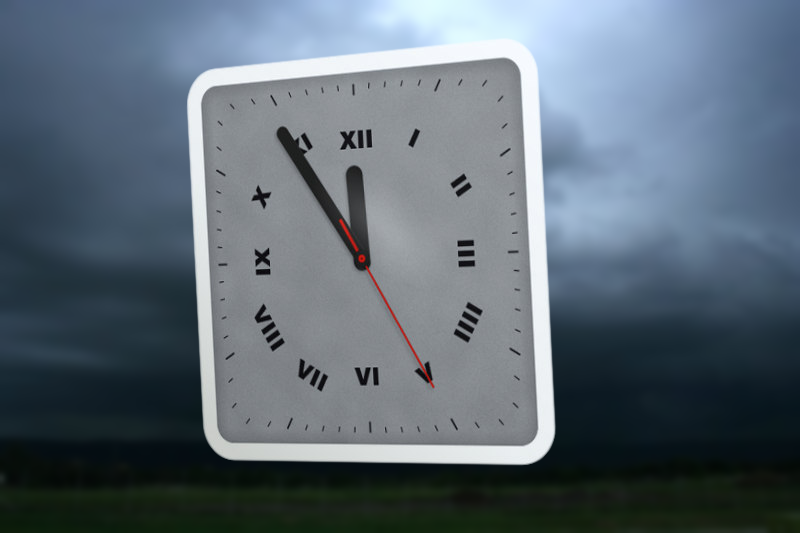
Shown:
11,54,25
